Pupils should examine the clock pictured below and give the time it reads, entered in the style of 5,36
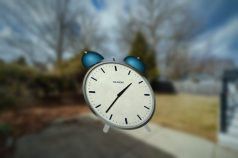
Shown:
1,37
